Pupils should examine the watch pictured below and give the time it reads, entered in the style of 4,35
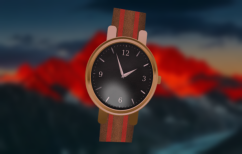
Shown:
1,56
